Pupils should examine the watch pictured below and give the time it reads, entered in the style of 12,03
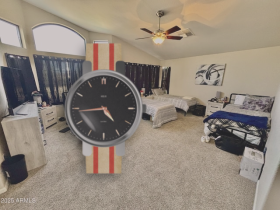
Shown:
4,44
